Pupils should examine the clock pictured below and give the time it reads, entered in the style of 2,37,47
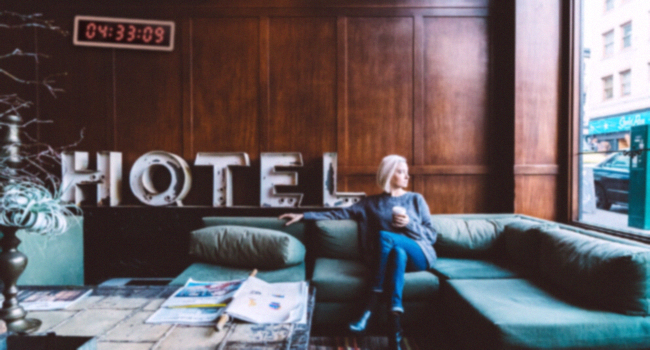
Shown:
4,33,09
